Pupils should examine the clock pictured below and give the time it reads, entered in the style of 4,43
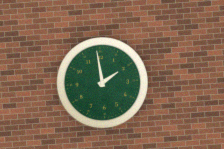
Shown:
1,59
